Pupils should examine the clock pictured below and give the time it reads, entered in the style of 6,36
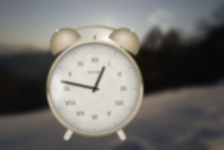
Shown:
12,47
